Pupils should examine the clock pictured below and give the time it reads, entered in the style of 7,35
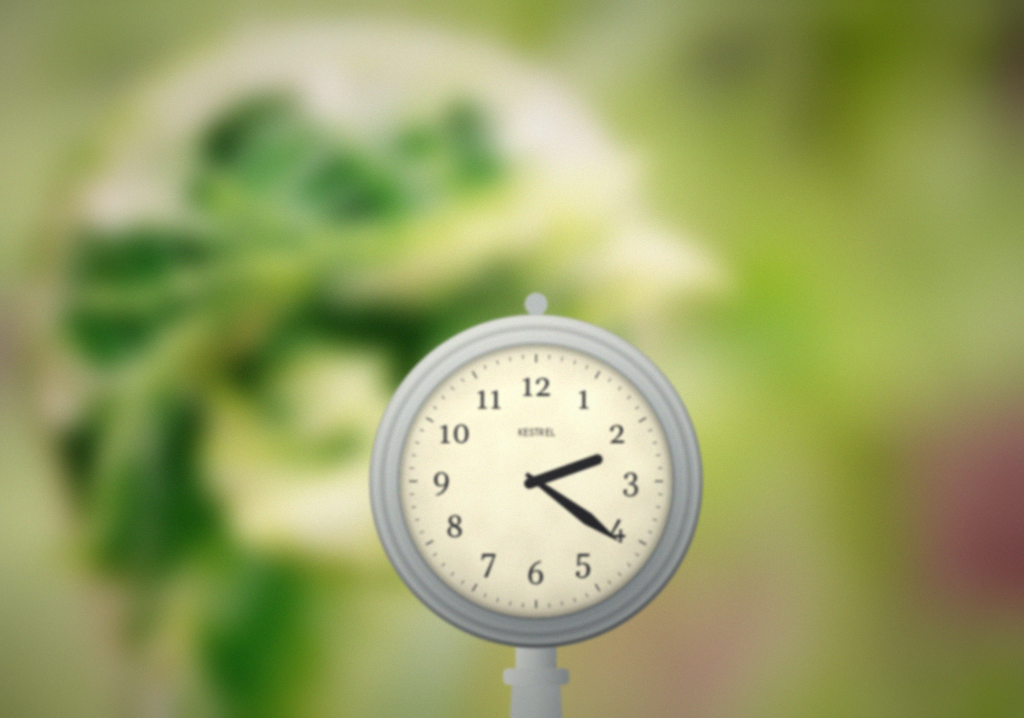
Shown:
2,21
